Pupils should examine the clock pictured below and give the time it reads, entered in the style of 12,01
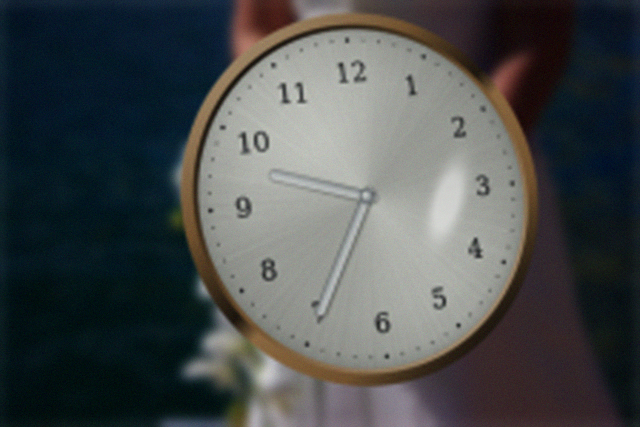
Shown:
9,35
